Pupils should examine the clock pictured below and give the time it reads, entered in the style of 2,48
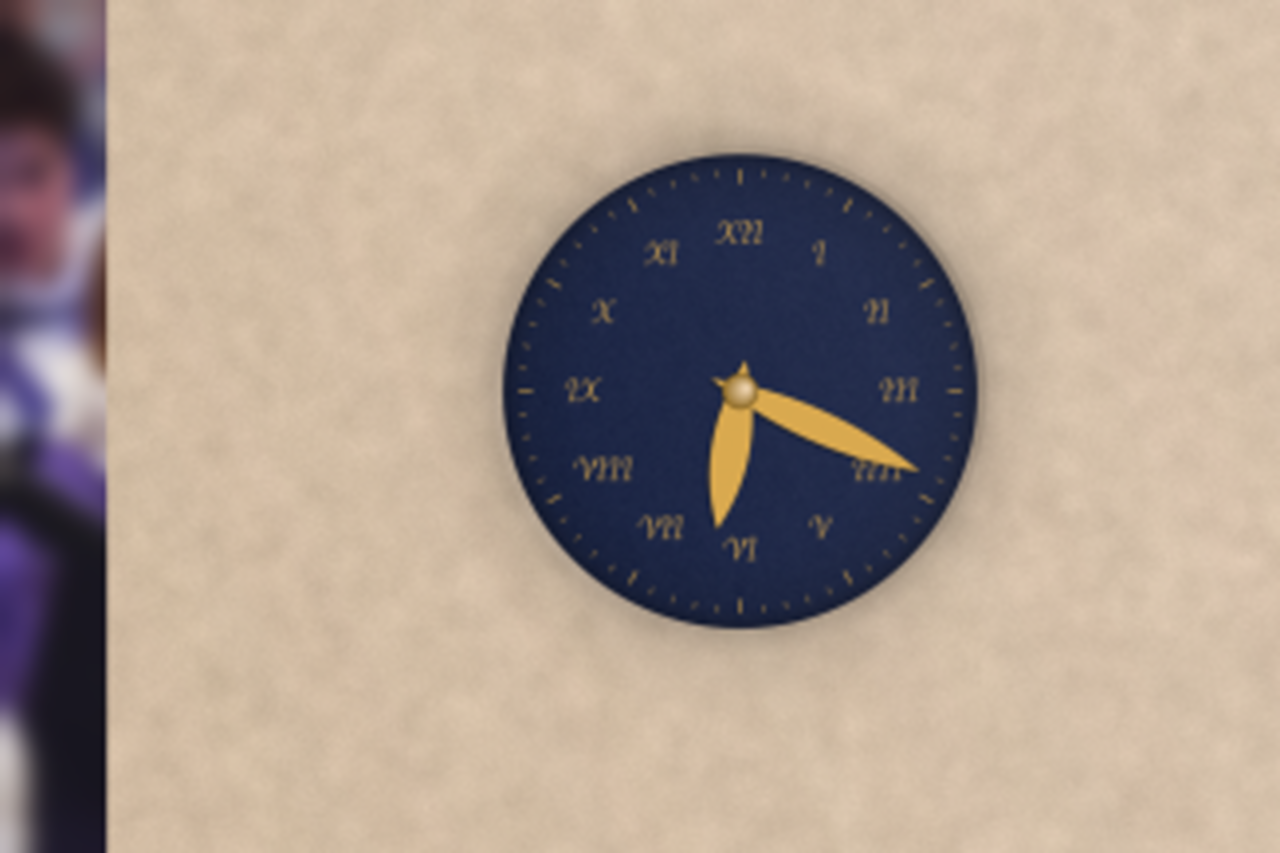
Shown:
6,19
